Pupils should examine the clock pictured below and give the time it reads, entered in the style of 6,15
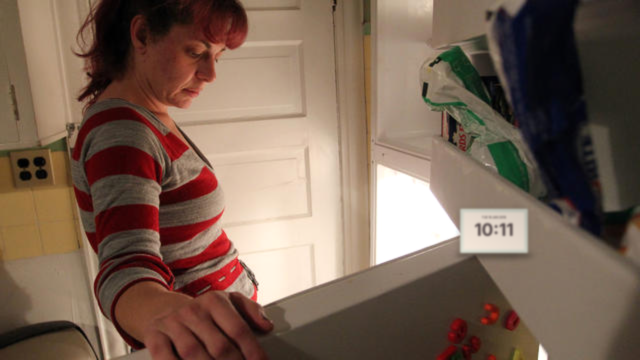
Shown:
10,11
